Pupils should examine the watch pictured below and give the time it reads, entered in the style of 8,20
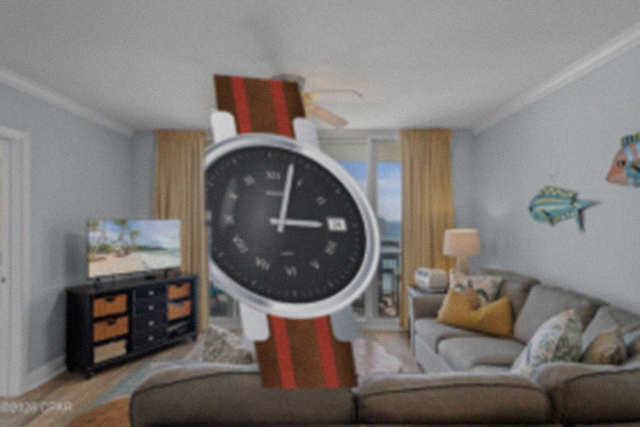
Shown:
3,03
